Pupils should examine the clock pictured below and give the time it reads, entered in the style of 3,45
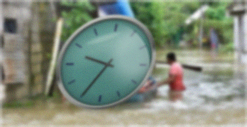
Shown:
9,35
